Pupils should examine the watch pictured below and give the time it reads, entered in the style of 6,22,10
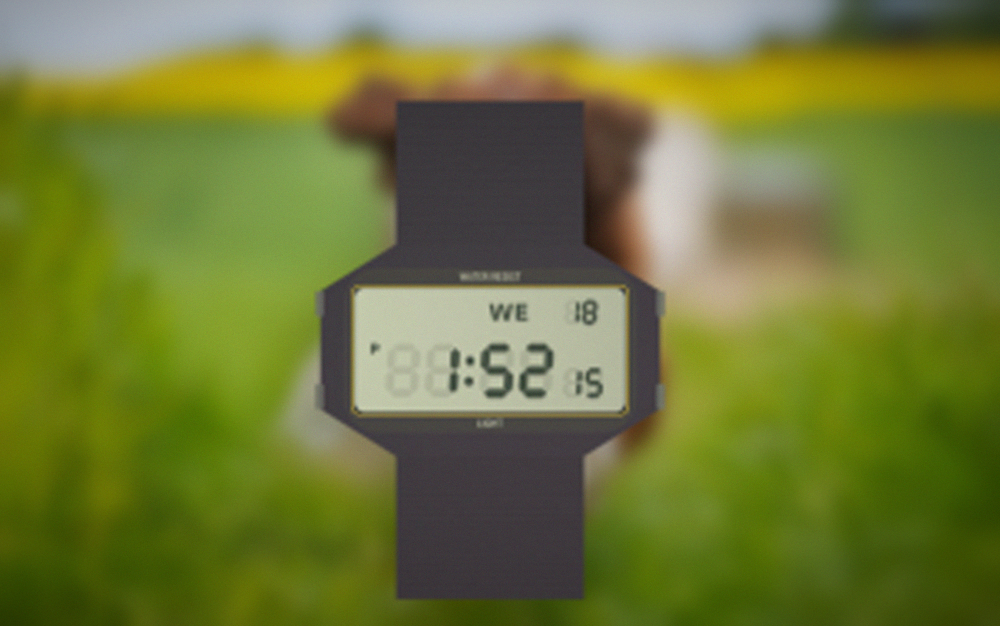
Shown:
1,52,15
